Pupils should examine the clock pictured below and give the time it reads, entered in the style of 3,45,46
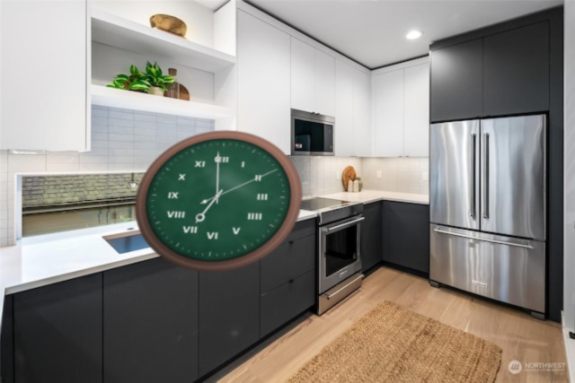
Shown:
6,59,10
